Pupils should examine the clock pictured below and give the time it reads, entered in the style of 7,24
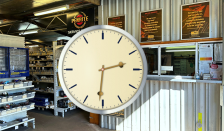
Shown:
2,31
